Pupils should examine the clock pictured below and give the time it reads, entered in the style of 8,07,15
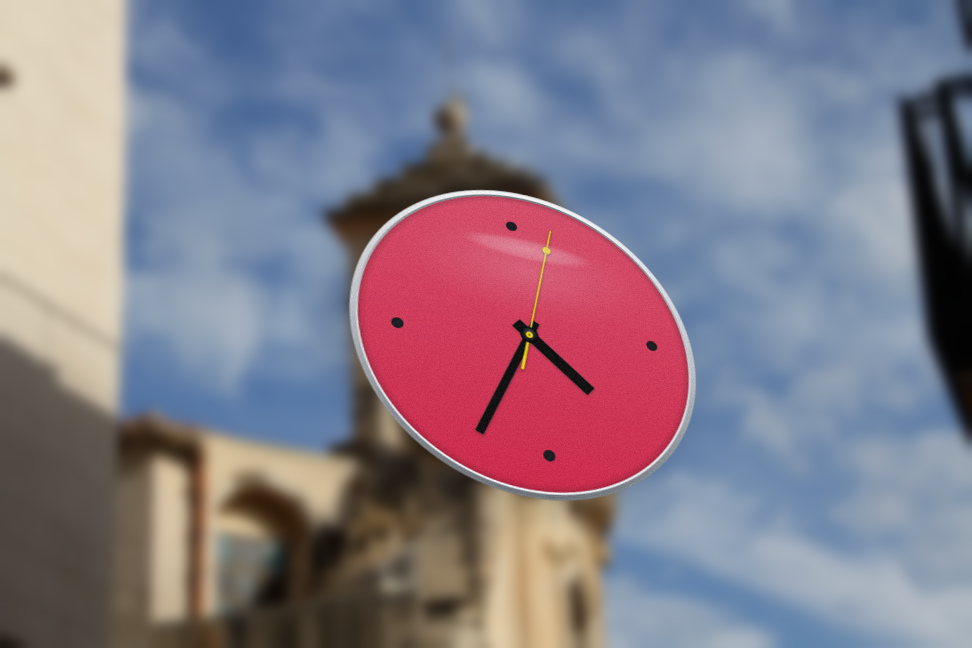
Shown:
4,35,03
